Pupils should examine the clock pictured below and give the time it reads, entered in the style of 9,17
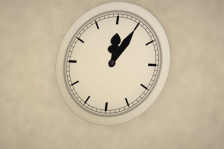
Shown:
12,05
